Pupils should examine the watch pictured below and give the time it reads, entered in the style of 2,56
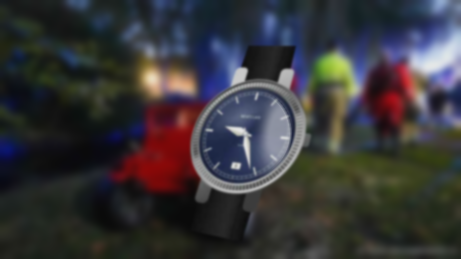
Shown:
9,26
